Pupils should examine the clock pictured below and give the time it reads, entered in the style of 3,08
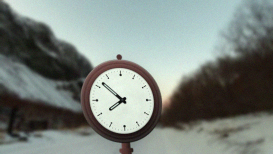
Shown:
7,52
